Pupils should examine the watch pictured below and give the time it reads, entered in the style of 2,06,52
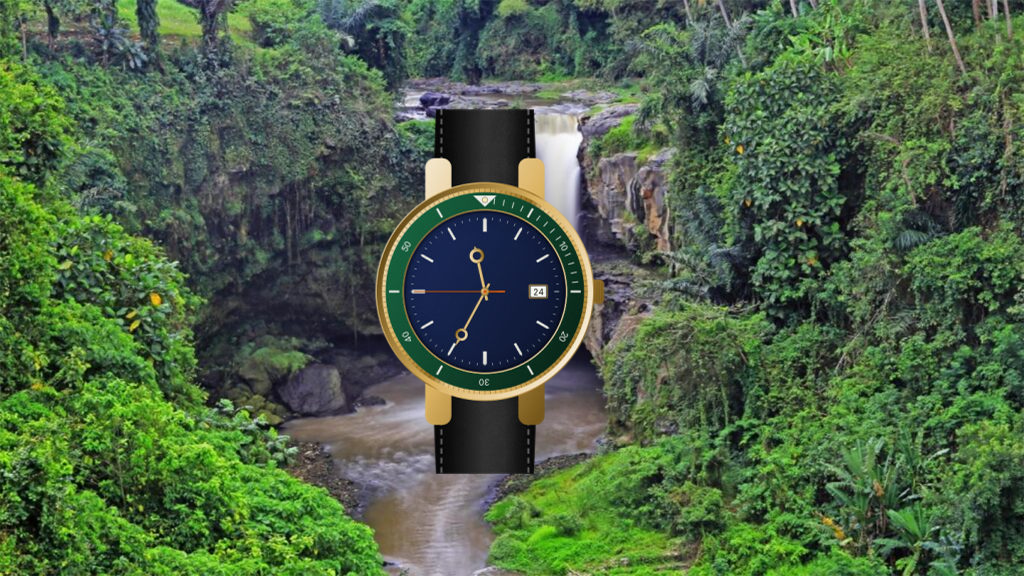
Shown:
11,34,45
